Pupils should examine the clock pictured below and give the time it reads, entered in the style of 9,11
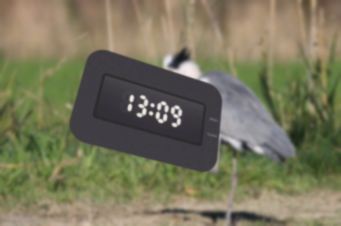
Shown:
13,09
